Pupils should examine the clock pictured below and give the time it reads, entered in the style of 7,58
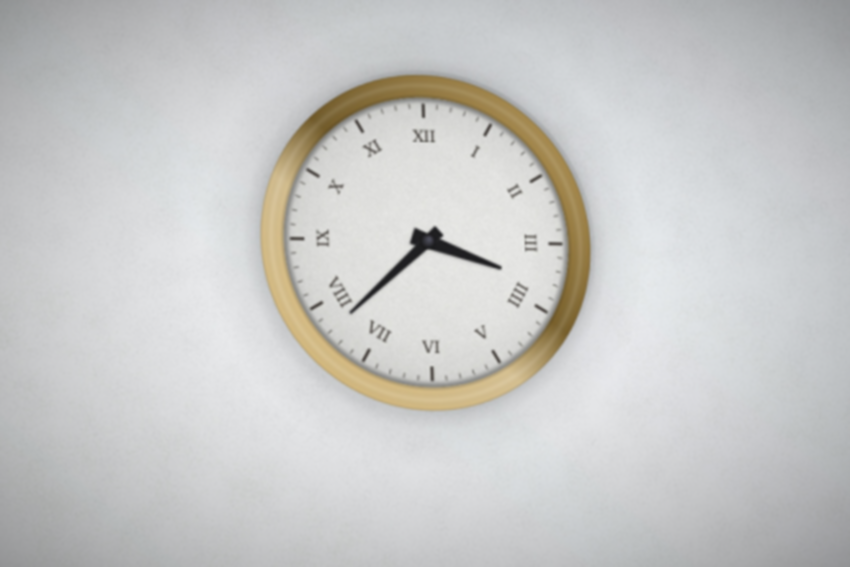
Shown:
3,38
